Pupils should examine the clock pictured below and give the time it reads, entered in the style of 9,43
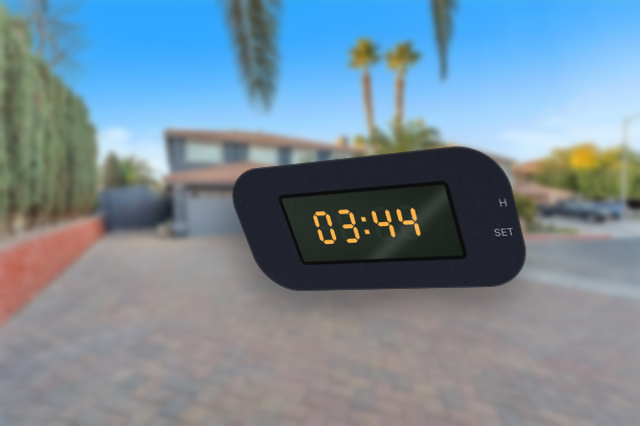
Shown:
3,44
